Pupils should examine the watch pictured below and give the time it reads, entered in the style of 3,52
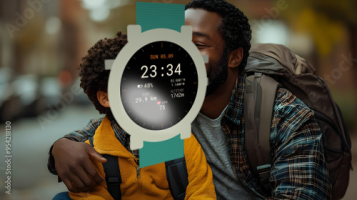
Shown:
23,34
